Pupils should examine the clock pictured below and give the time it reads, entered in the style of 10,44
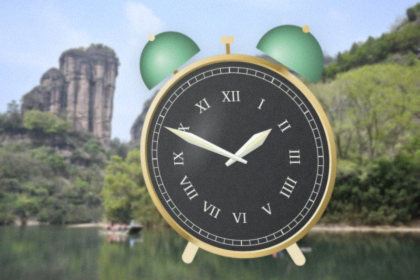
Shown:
1,49
